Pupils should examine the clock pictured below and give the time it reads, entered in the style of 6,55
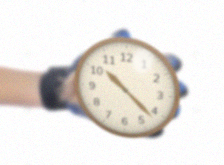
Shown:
10,22
